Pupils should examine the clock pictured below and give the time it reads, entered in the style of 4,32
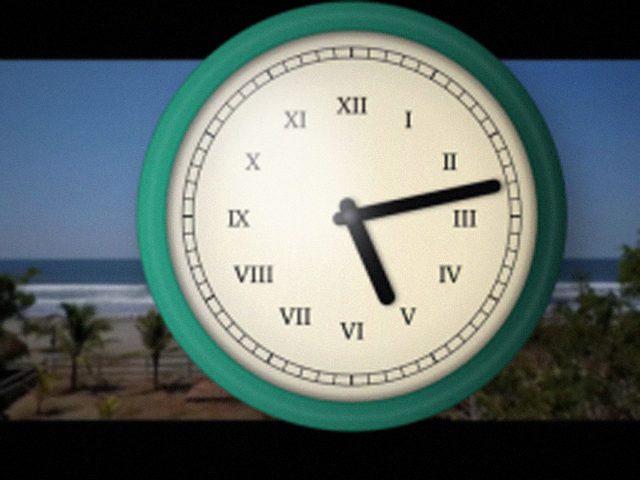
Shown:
5,13
